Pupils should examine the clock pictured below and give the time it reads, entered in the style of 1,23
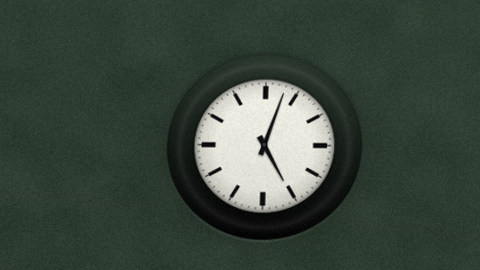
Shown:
5,03
